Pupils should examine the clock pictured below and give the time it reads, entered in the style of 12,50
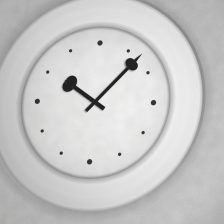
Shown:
10,07
